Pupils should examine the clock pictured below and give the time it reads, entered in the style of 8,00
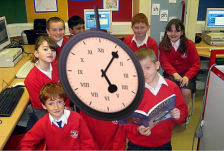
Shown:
5,06
